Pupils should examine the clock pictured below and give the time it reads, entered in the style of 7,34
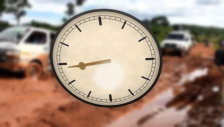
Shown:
8,44
